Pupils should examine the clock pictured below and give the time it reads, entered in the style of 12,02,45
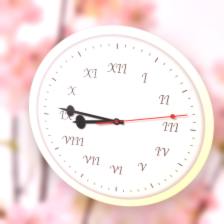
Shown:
8,46,13
